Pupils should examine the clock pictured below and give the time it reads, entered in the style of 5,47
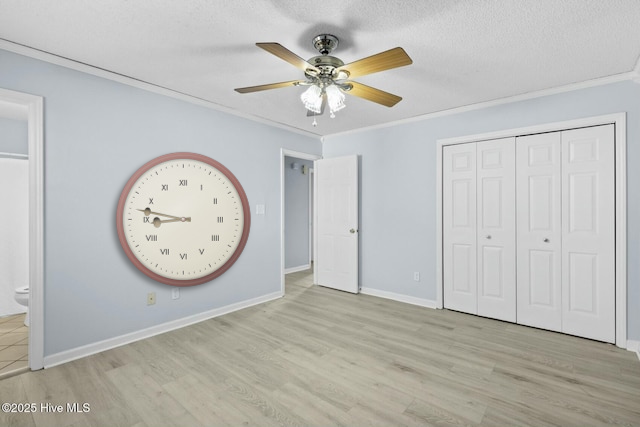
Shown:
8,47
